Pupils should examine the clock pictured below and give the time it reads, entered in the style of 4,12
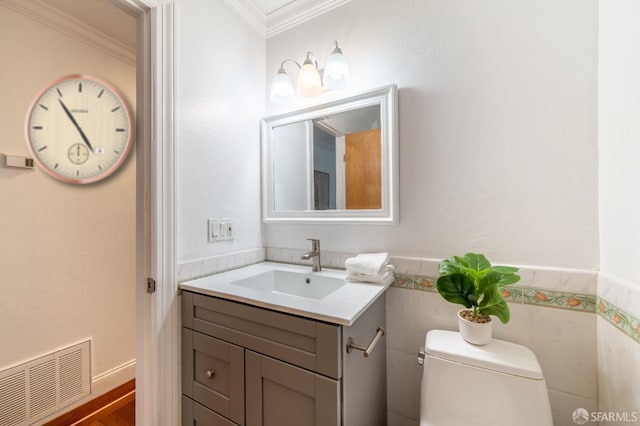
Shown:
4,54
